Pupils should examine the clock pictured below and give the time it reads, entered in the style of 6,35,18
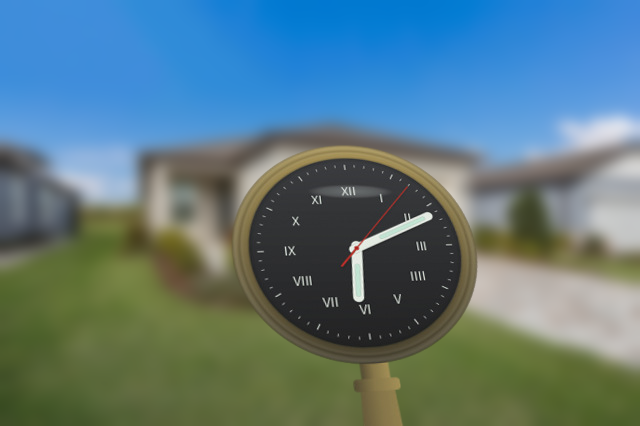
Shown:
6,11,07
